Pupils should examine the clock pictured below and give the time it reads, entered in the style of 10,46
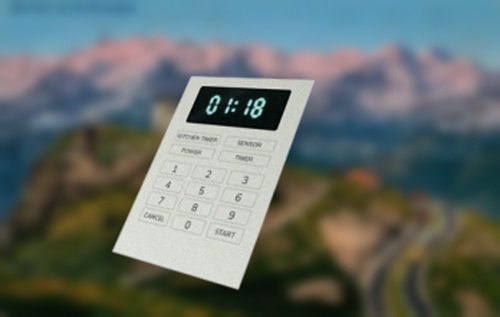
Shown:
1,18
